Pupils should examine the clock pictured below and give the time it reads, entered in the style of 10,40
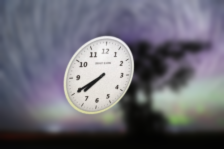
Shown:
7,40
